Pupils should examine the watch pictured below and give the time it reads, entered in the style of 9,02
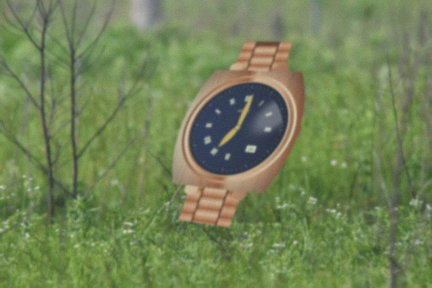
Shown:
7,01
